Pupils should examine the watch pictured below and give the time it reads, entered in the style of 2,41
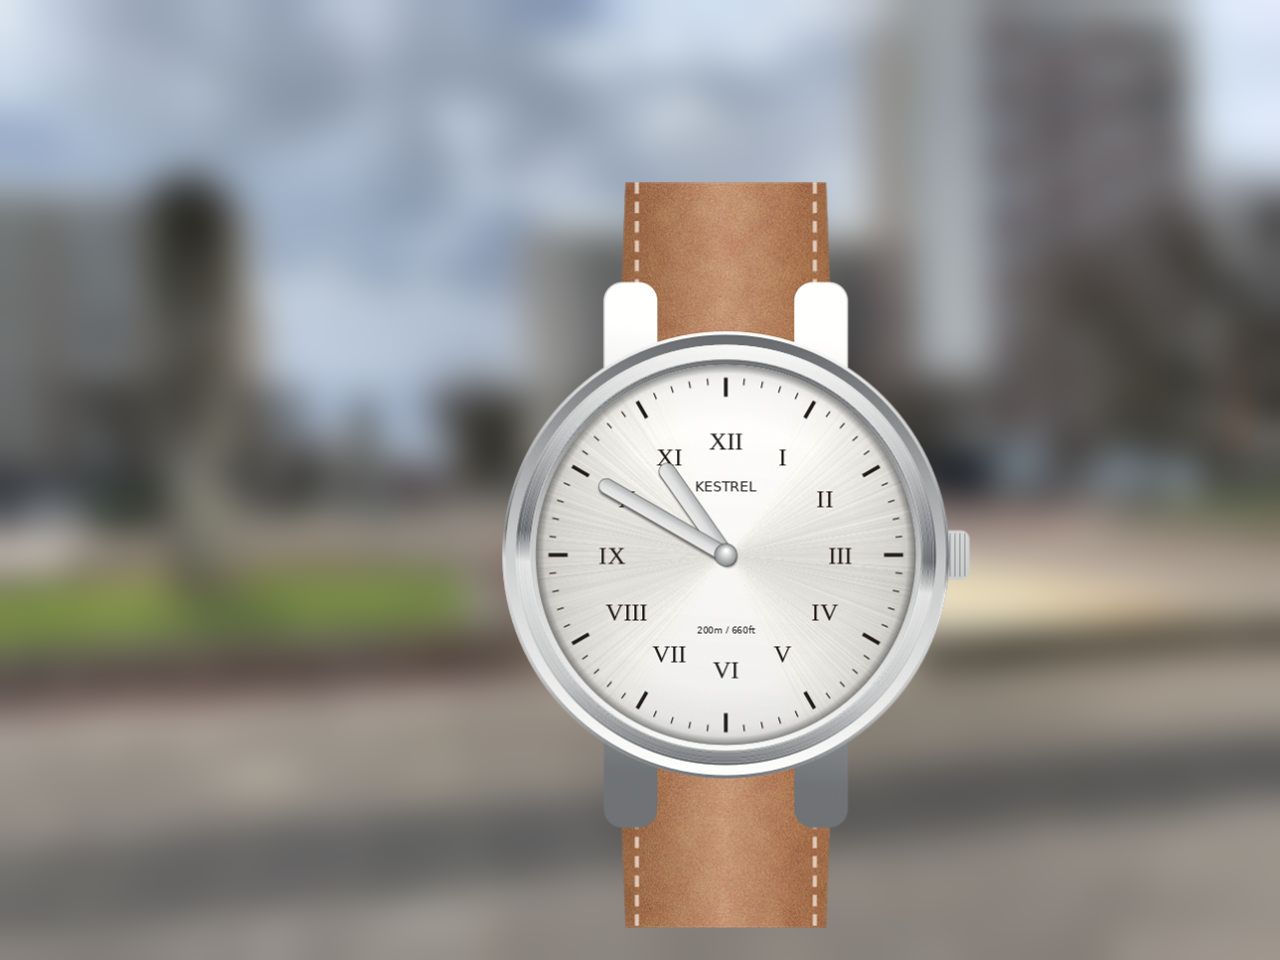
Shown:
10,50
